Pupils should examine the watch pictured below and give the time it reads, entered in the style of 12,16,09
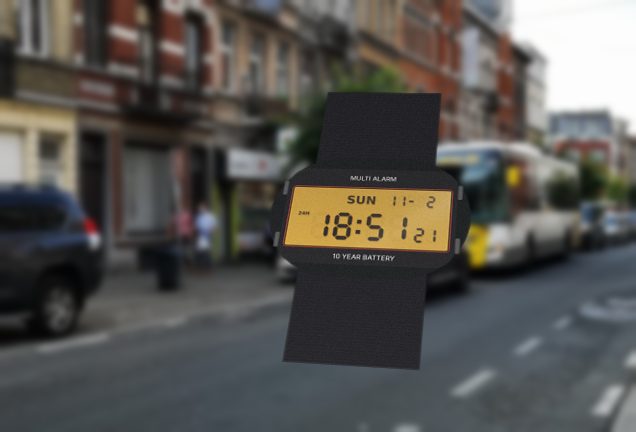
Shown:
18,51,21
